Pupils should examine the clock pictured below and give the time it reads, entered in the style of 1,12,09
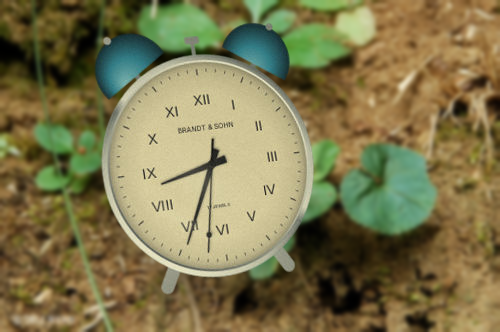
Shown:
8,34,32
